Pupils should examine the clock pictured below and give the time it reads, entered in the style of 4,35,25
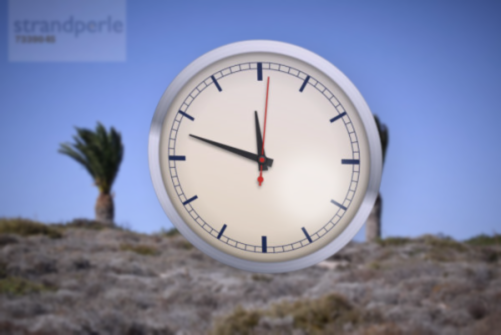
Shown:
11,48,01
